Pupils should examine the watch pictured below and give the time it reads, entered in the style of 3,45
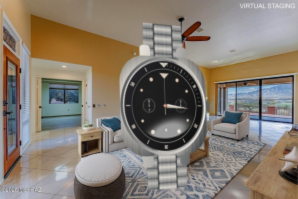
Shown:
3,16
